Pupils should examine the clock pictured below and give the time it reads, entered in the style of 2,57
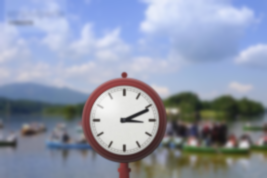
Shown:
3,11
